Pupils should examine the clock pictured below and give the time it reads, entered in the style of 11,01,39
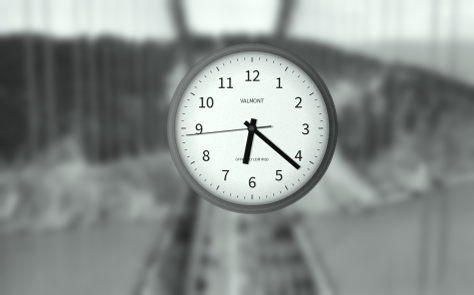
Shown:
6,21,44
